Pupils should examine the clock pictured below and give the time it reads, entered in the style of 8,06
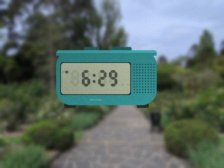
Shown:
6,29
